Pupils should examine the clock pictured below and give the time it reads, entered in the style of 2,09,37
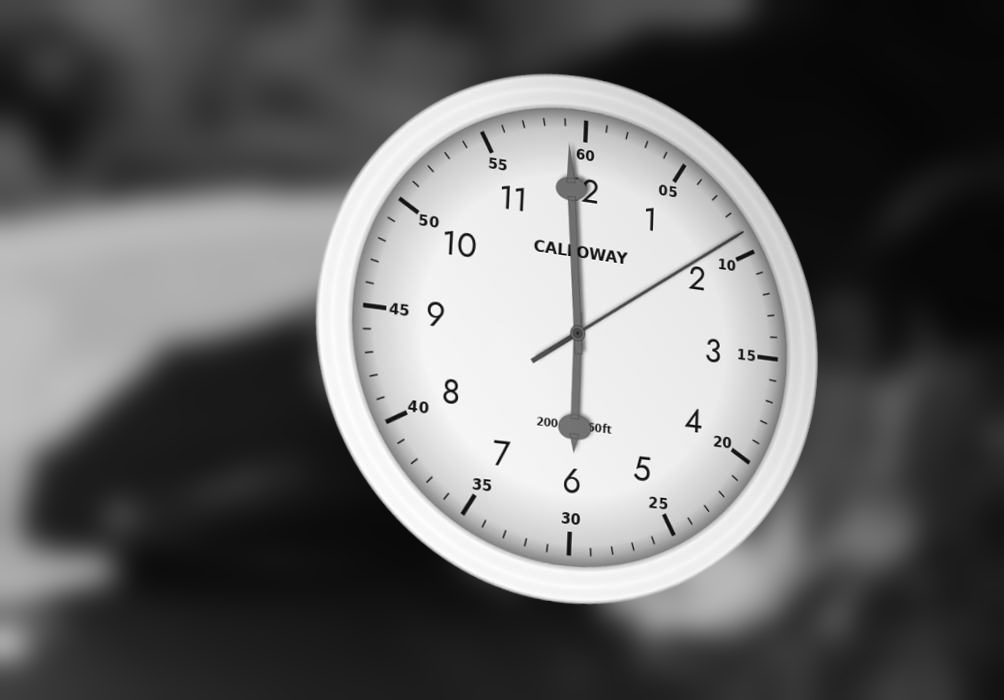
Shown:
5,59,09
